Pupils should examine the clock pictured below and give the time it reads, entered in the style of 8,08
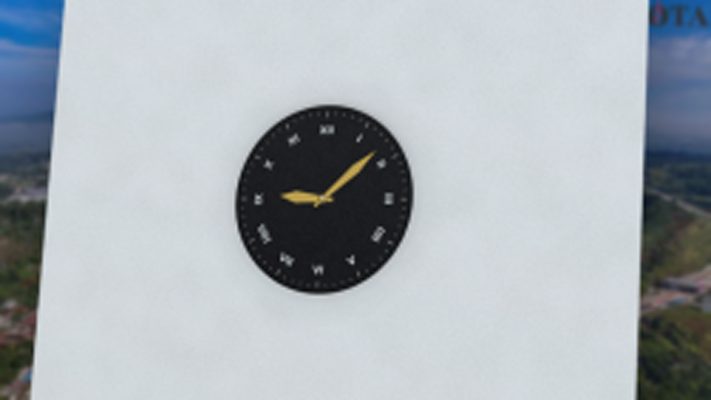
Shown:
9,08
